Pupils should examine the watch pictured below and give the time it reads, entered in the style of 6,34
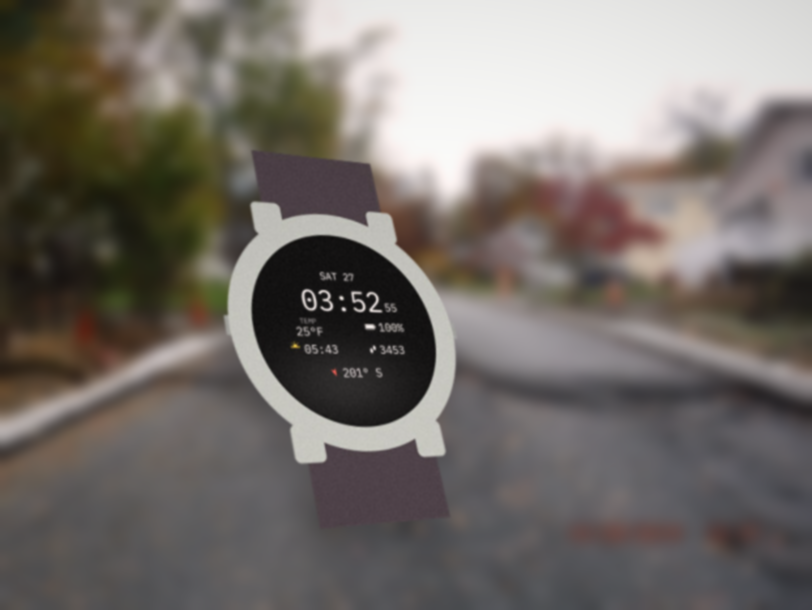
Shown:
3,52
